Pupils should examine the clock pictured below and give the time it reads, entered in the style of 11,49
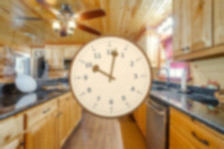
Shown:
10,02
